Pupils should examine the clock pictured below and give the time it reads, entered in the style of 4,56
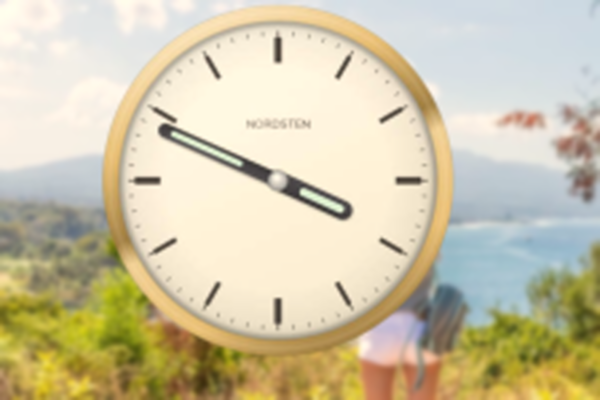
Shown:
3,49
